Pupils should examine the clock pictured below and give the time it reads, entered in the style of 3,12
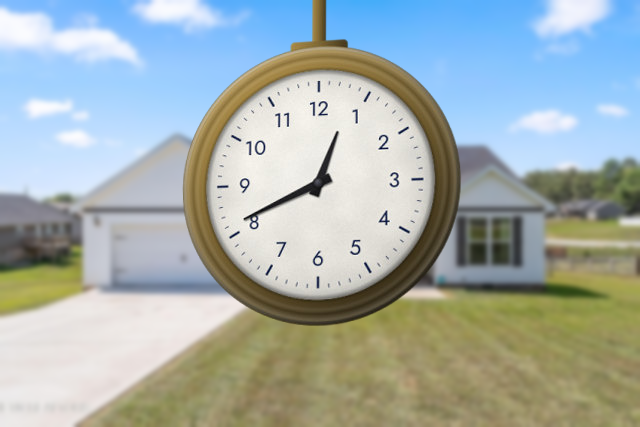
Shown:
12,41
